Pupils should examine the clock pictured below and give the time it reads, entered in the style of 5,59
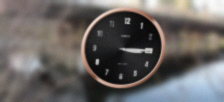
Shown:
3,15
